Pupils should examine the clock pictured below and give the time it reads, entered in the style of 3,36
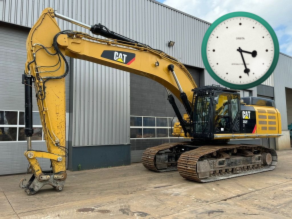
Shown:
3,27
